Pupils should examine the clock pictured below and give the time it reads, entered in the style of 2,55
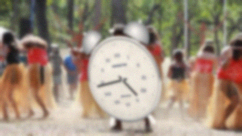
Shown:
4,44
